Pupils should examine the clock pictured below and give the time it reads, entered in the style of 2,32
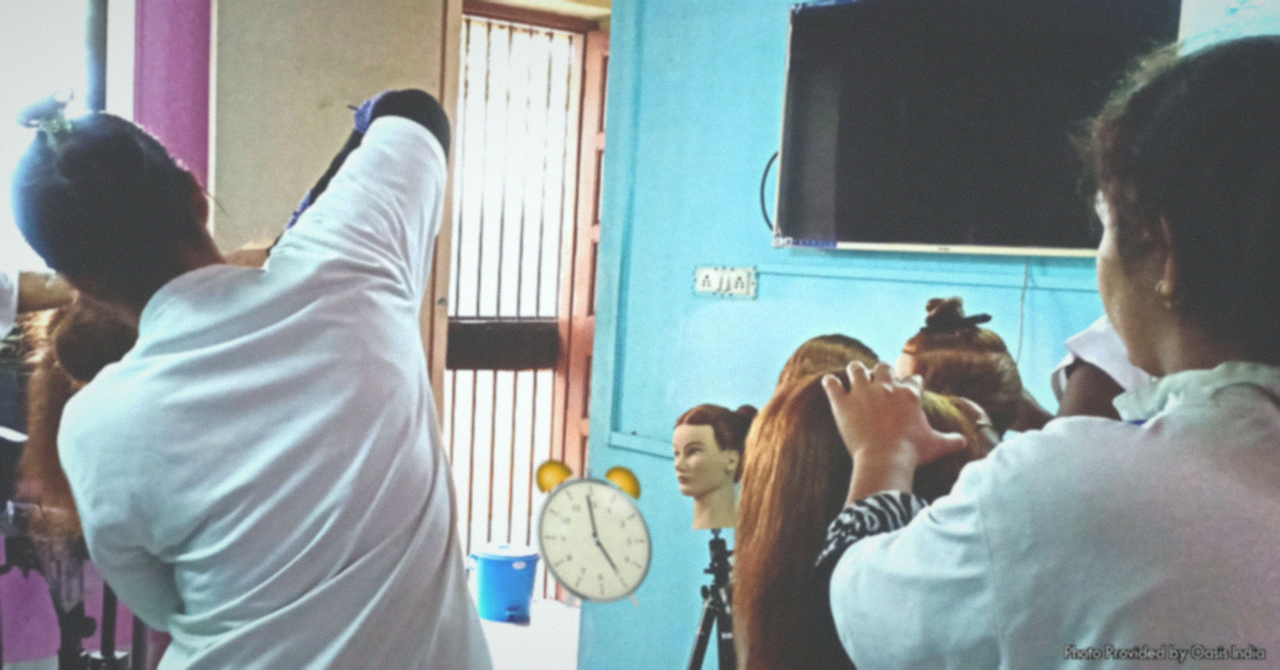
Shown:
4,59
